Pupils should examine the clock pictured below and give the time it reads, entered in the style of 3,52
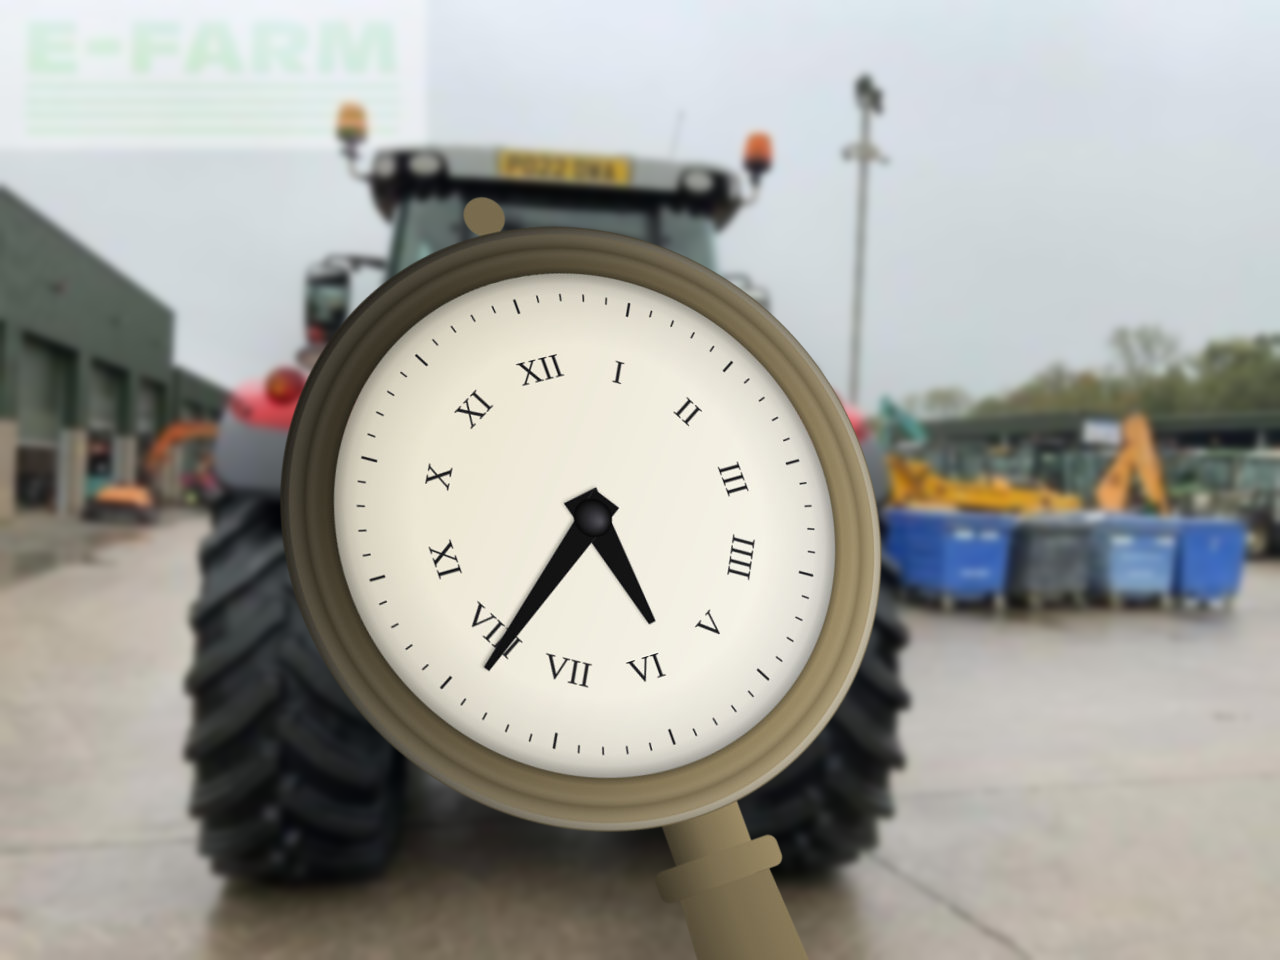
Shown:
5,39
